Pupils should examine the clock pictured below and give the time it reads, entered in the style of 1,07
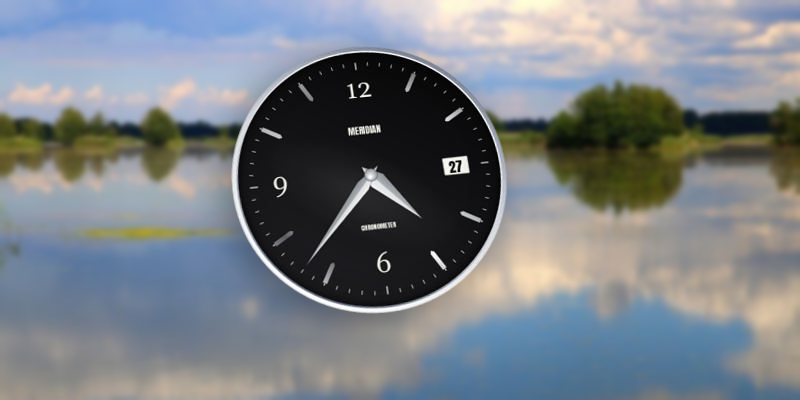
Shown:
4,37
